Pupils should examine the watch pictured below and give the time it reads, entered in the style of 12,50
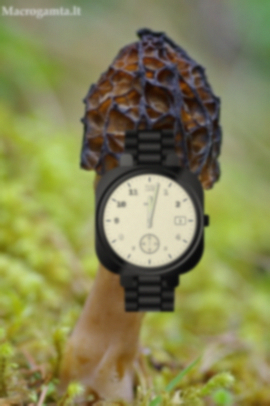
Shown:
12,02
